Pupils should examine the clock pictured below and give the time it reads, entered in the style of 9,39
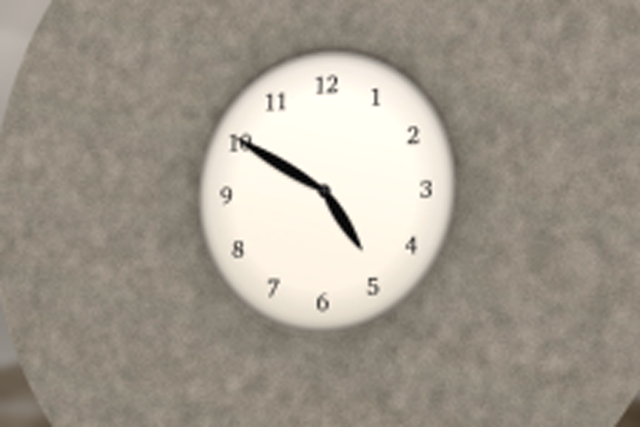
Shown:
4,50
